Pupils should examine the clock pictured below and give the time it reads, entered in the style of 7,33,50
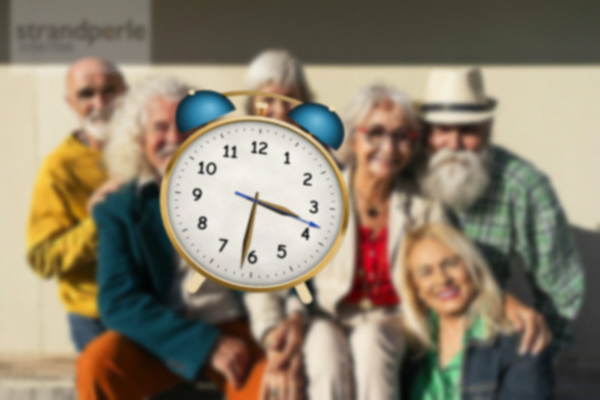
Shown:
3,31,18
